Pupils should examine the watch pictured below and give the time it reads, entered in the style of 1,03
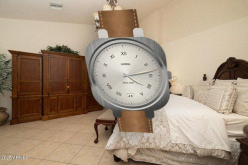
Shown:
4,13
